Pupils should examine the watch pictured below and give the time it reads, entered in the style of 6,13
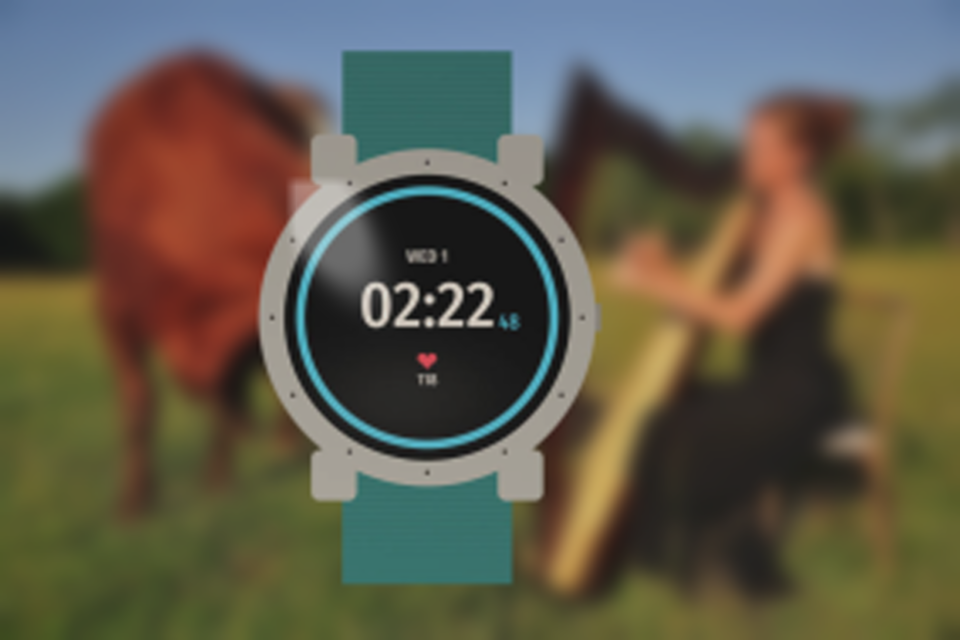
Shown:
2,22
